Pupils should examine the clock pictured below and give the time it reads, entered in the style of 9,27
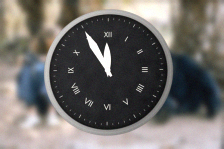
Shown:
11,55
